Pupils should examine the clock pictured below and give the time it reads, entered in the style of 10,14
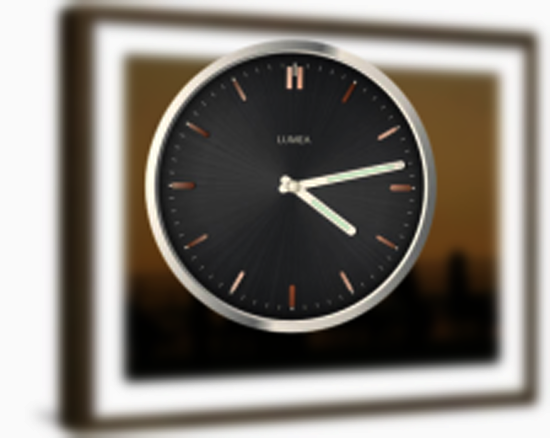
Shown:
4,13
